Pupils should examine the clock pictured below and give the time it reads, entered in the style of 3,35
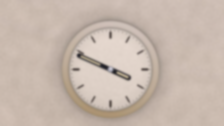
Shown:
3,49
